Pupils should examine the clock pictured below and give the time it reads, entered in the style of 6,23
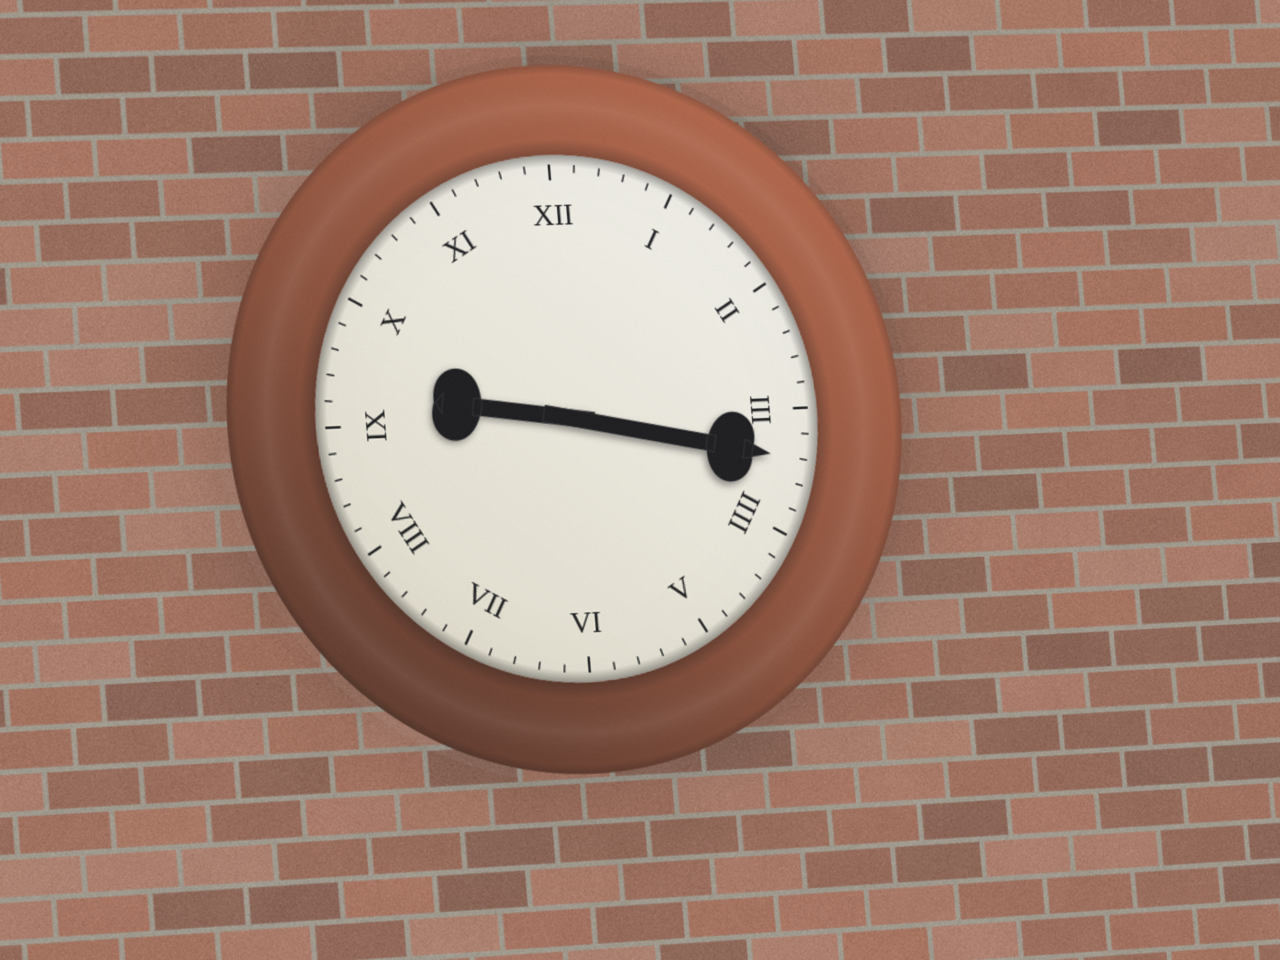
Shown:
9,17
